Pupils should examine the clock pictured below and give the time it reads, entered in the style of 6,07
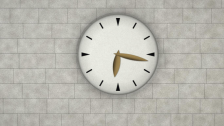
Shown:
6,17
